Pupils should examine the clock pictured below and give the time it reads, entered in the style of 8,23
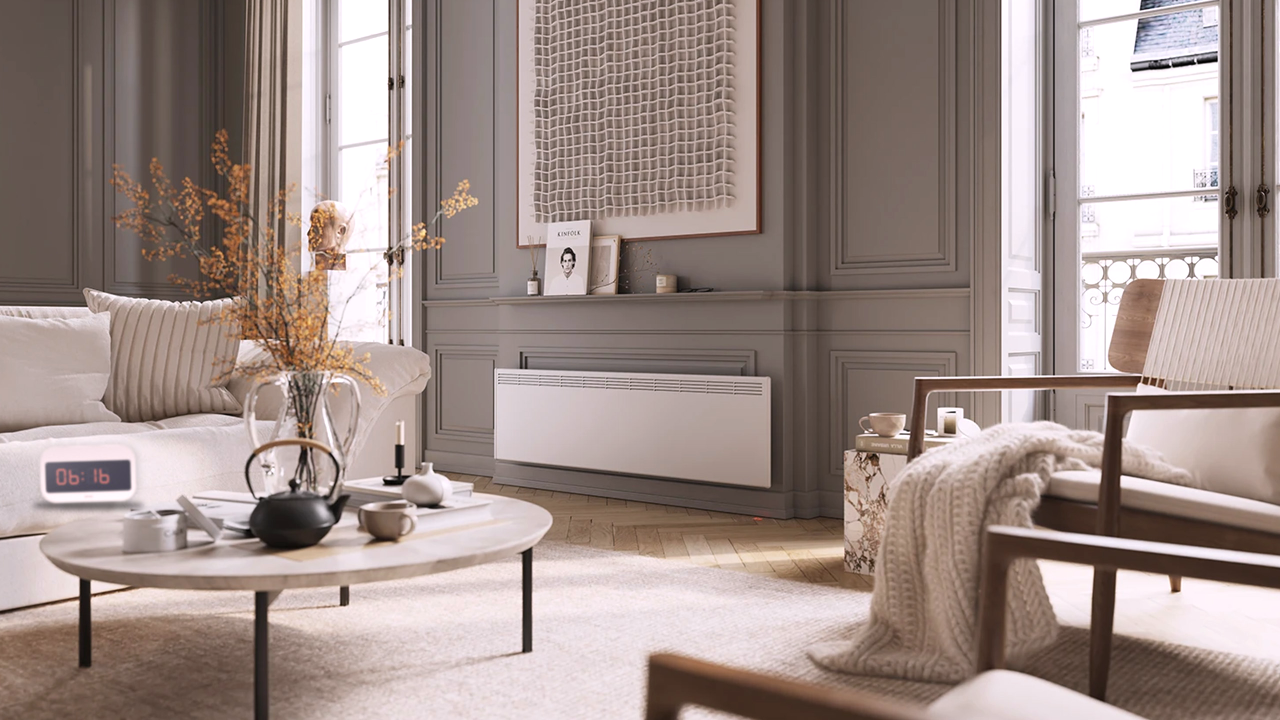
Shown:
6,16
